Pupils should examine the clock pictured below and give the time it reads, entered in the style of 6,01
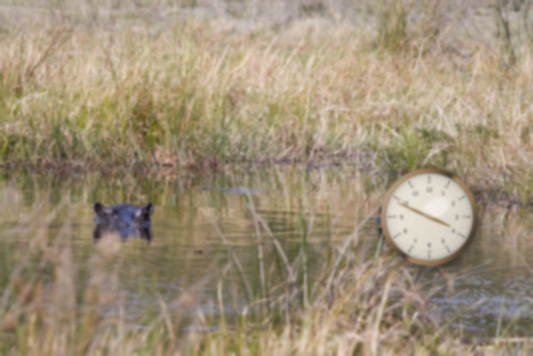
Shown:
3,49
